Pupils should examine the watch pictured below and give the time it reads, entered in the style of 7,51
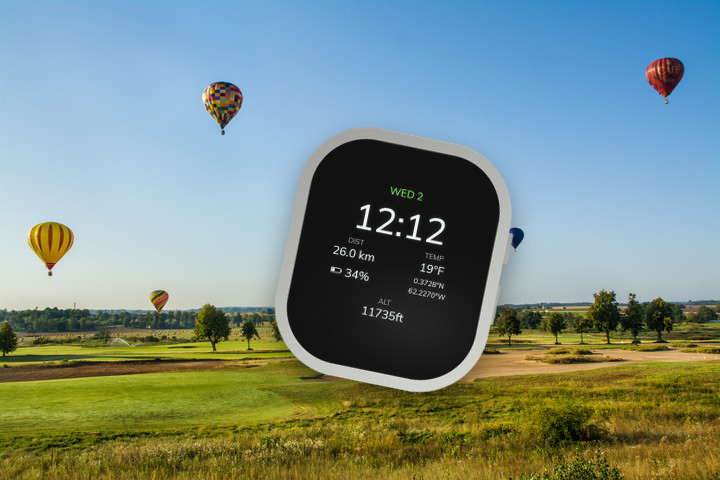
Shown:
12,12
